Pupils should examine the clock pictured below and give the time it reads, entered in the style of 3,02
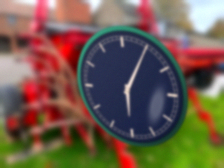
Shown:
6,05
